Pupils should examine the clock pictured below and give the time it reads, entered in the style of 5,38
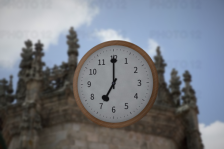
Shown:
7,00
